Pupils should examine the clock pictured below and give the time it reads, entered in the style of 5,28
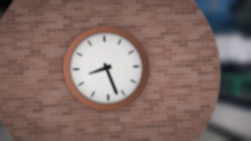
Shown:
8,27
